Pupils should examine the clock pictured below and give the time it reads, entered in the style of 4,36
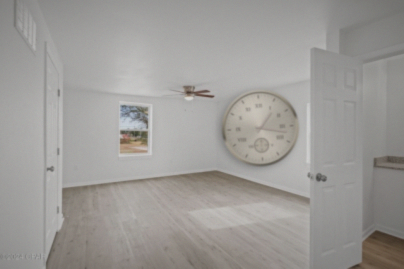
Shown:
1,17
